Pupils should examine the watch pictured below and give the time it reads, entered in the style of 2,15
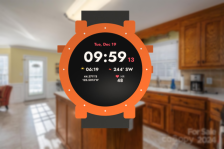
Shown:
9,59
